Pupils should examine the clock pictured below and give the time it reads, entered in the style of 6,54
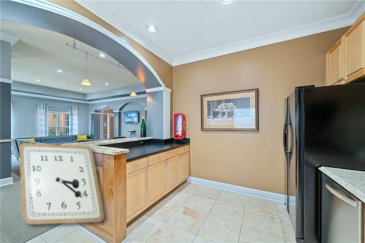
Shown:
3,22
